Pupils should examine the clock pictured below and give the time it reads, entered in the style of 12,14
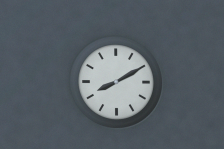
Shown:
8,10
